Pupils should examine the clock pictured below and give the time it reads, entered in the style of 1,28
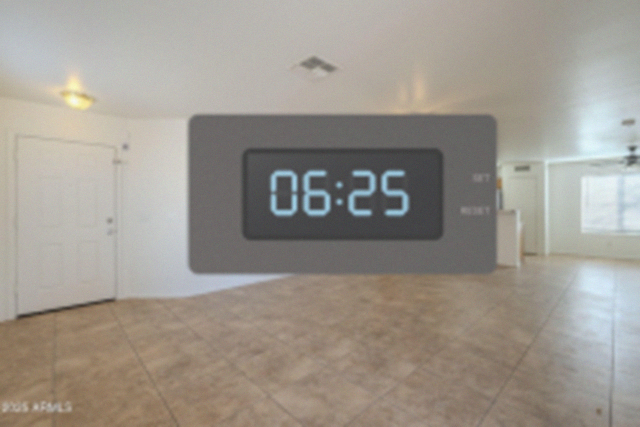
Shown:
6,25
